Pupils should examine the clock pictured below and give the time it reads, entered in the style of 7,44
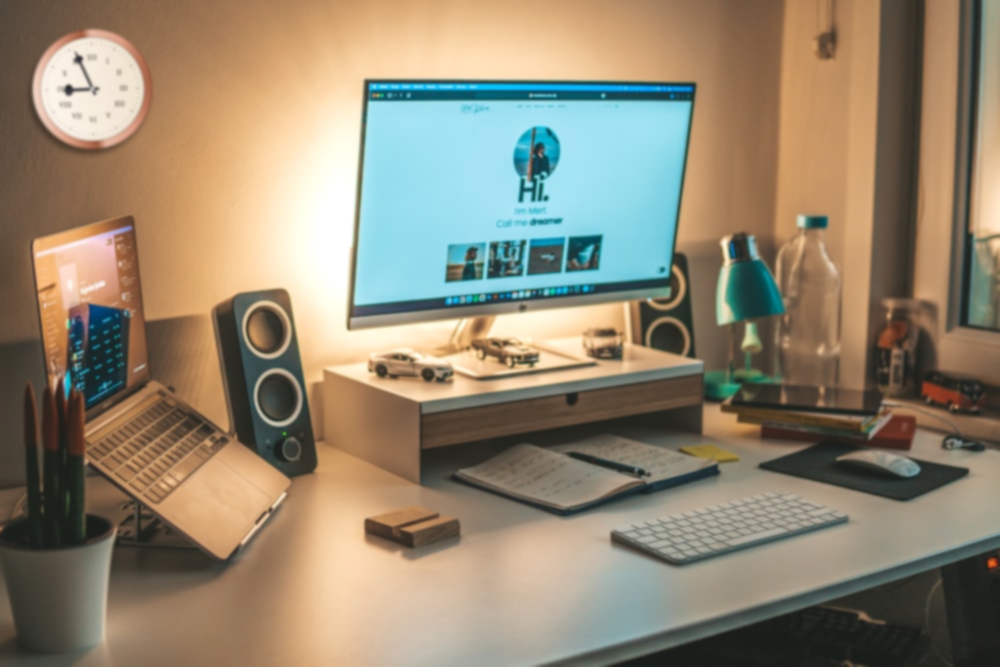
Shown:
8,56
